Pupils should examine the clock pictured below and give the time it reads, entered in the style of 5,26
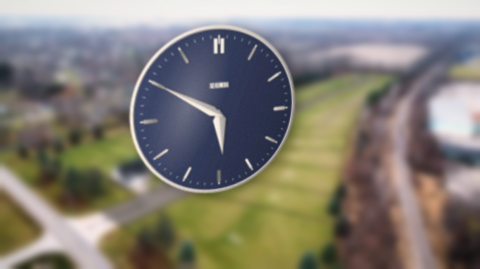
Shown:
5,50
